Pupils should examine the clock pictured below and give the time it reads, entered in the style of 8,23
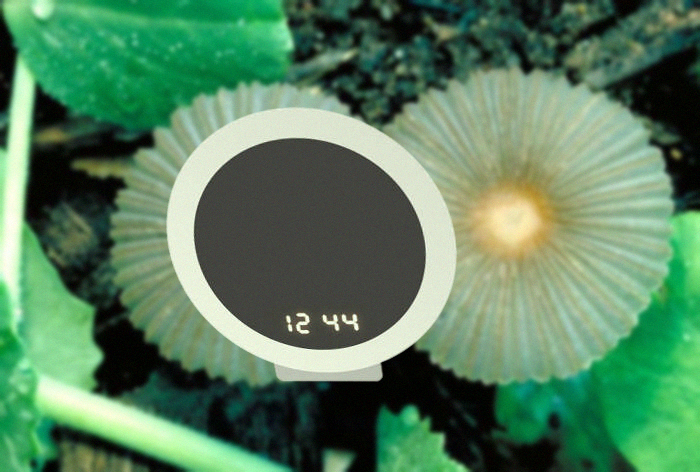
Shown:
12,44
